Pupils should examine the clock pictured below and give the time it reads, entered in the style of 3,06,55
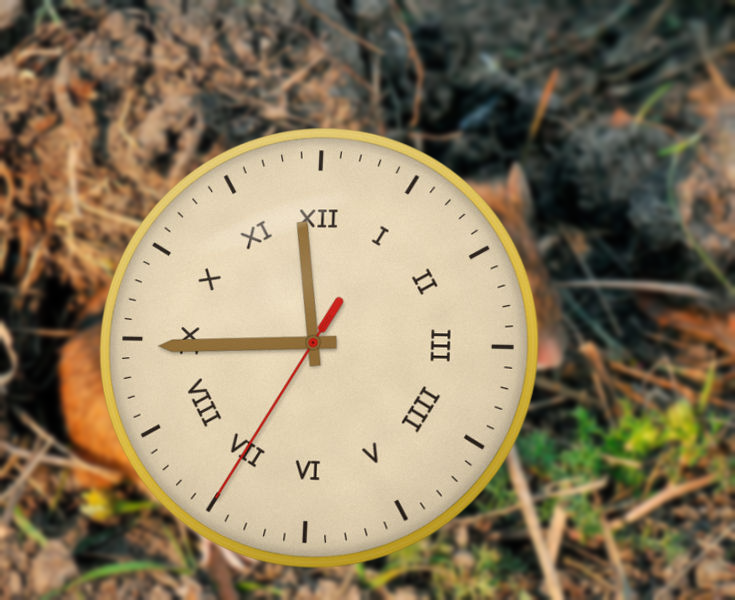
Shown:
11,44,35
